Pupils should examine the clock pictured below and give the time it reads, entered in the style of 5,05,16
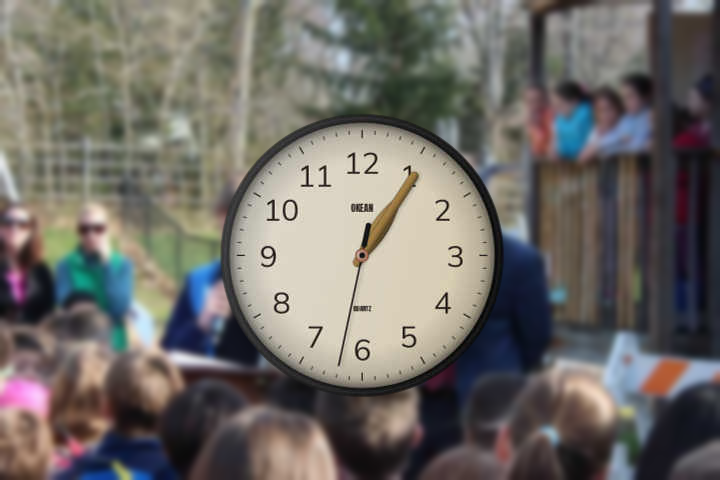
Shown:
1,05,32
